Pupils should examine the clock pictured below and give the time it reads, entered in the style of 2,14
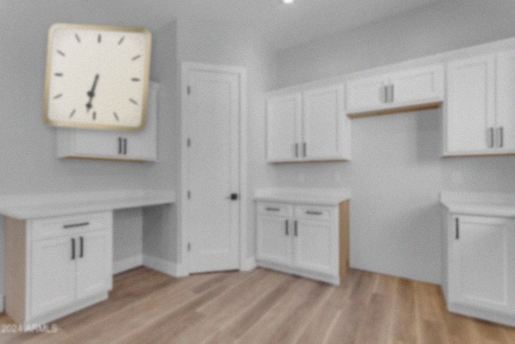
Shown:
6,32
